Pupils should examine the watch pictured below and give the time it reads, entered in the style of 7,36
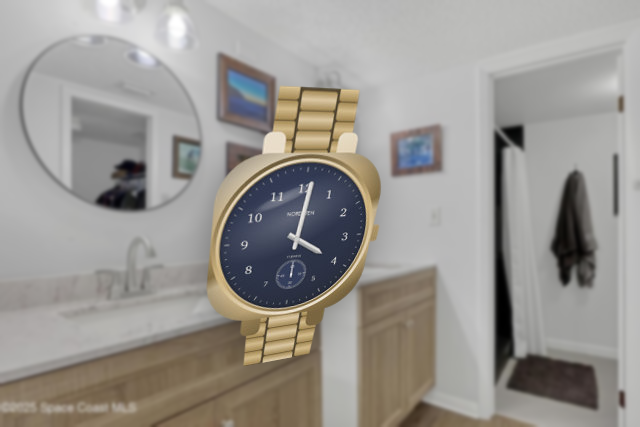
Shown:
4,01
